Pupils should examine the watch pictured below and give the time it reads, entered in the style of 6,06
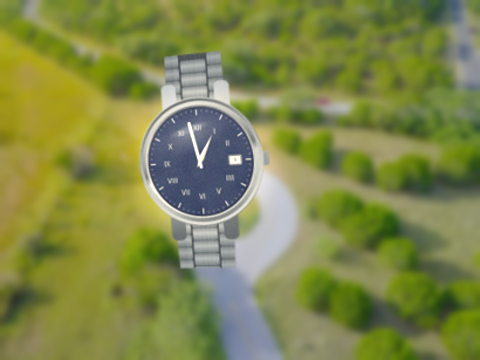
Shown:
12,58
